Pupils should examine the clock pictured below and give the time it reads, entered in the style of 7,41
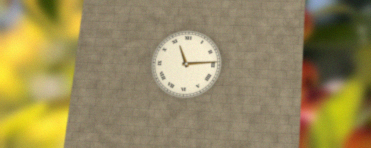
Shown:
11,14
